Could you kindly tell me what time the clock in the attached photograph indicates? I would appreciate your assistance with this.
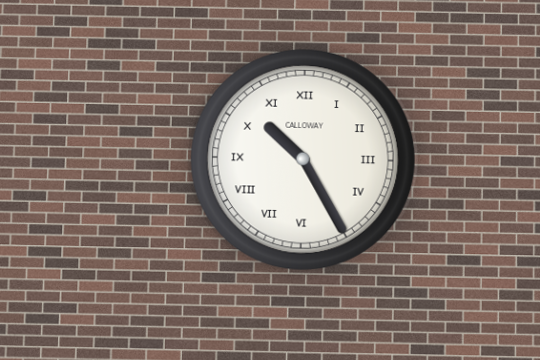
10:25
